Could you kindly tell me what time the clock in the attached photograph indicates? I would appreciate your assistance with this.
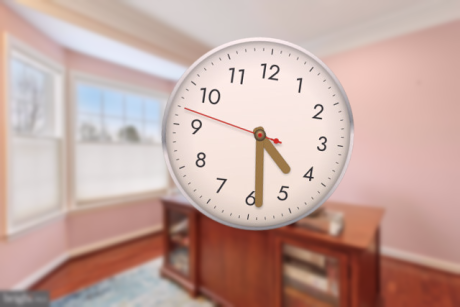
4:28:47
